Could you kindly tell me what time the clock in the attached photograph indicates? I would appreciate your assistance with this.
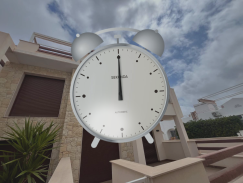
12:00
